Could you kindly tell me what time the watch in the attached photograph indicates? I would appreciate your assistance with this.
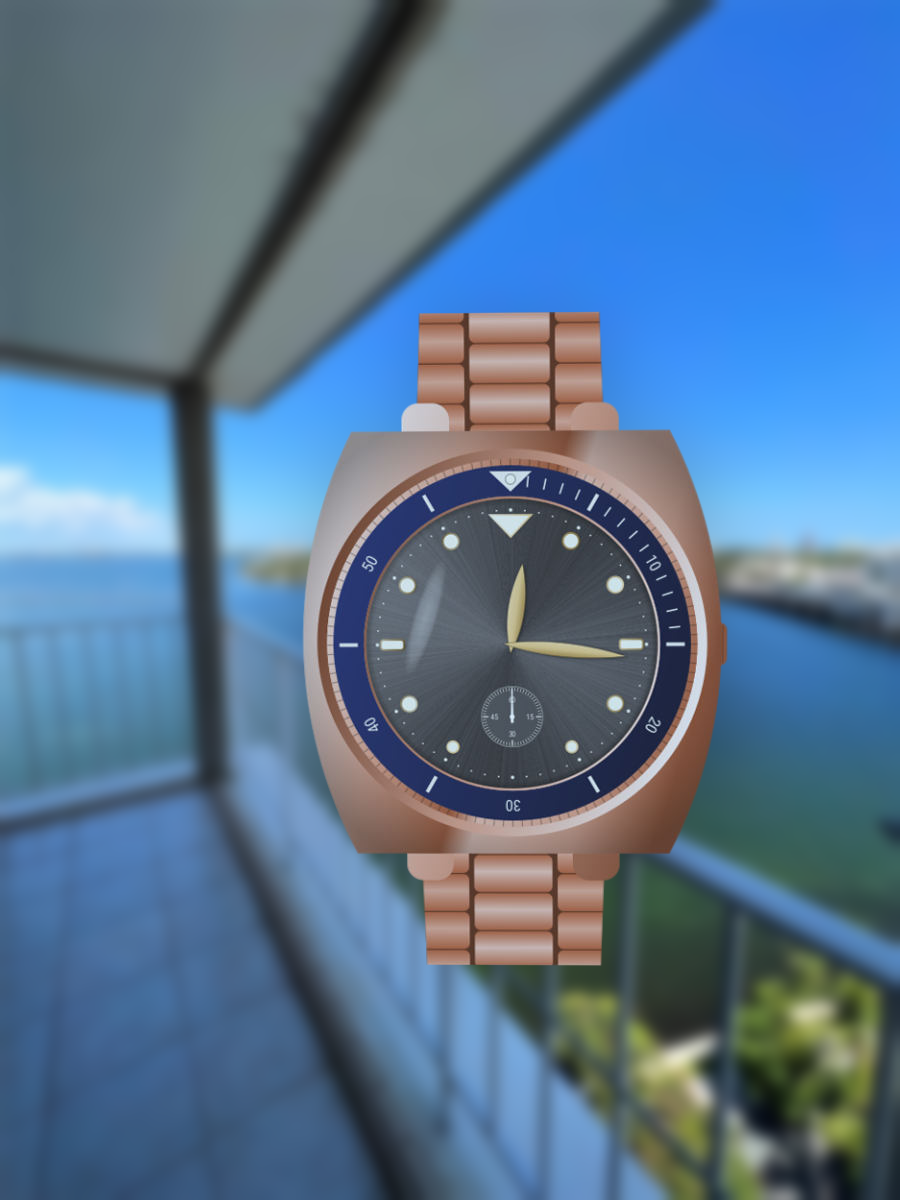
12:16
